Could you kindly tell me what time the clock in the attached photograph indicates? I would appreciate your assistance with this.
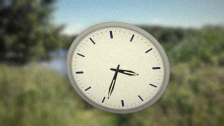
3:34
